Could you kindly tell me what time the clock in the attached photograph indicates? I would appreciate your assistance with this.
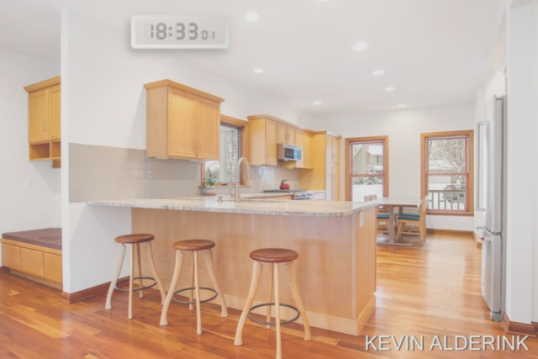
18:33:01
